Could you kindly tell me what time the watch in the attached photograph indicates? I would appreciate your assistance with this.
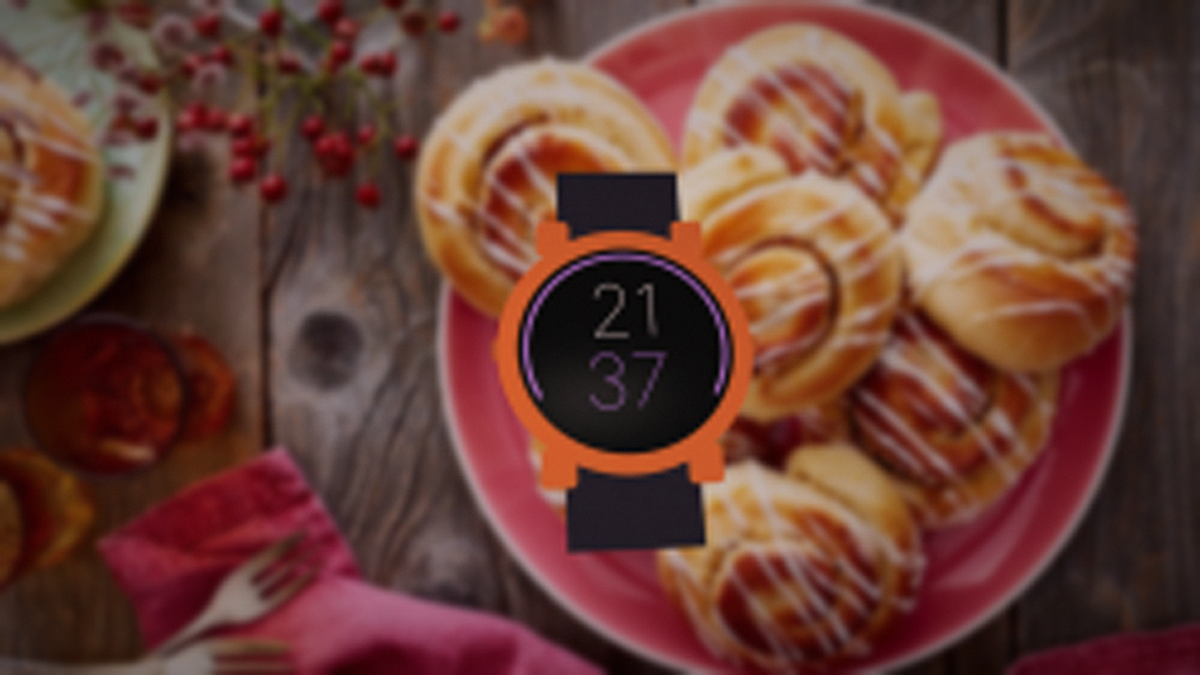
21:37
